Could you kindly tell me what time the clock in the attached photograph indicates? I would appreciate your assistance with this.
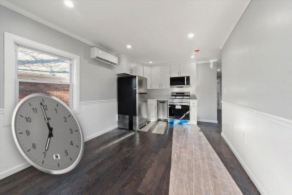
6:59
